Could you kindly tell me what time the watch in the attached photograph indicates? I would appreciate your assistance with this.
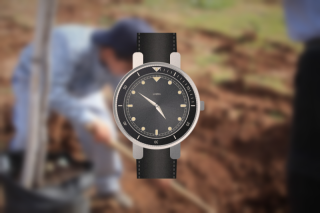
4:51
